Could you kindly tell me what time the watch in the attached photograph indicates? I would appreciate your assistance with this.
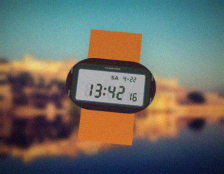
13:42:16
